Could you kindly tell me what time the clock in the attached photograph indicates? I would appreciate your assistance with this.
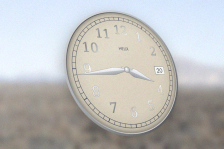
3:44
